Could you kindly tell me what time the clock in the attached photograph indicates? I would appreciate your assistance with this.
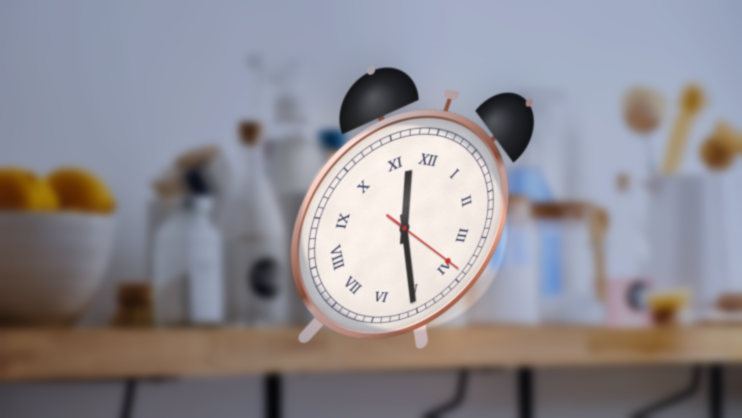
11:25:19
